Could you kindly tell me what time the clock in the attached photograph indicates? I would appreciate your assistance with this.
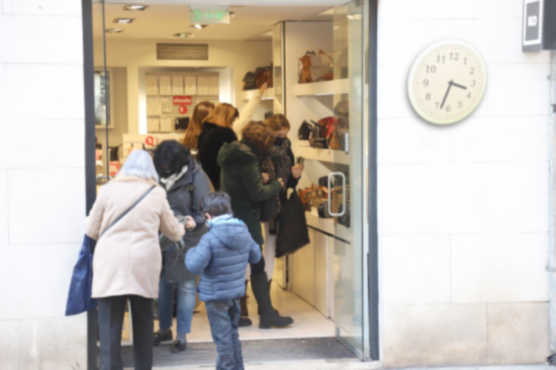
3:33
